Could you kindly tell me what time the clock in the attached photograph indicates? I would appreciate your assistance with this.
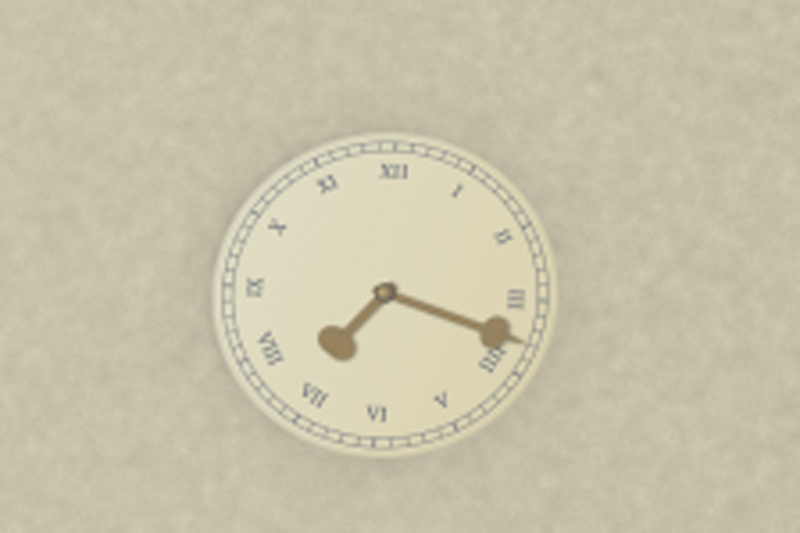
7:18
